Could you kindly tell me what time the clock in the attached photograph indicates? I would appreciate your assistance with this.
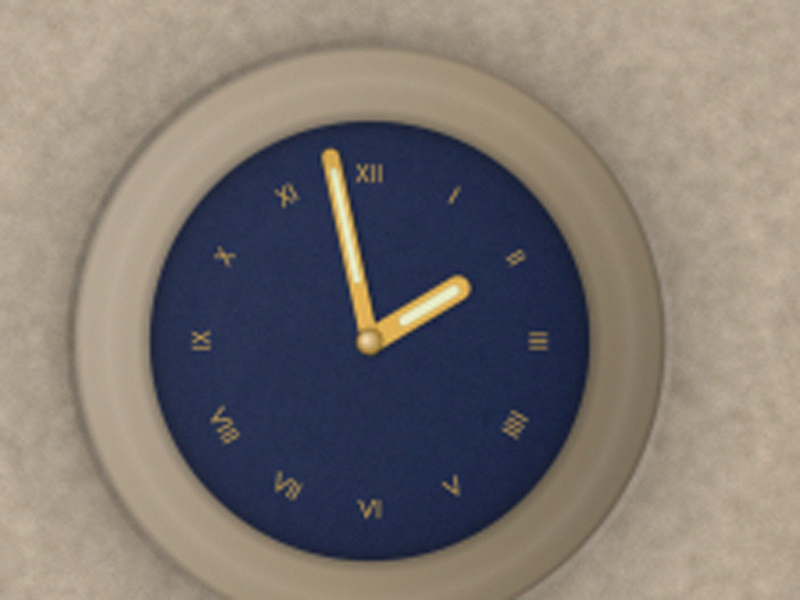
1:58
